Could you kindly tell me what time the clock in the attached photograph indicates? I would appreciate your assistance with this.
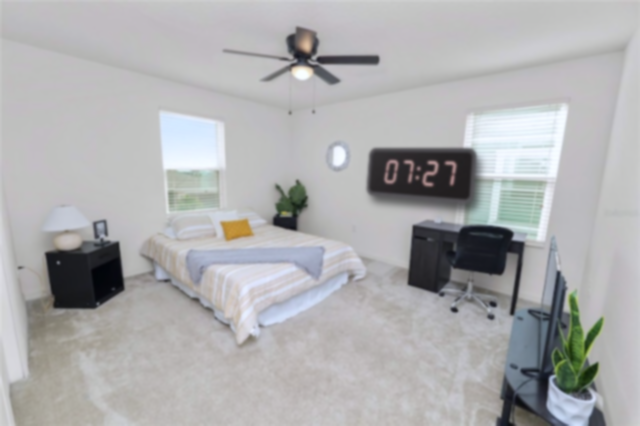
7:27
